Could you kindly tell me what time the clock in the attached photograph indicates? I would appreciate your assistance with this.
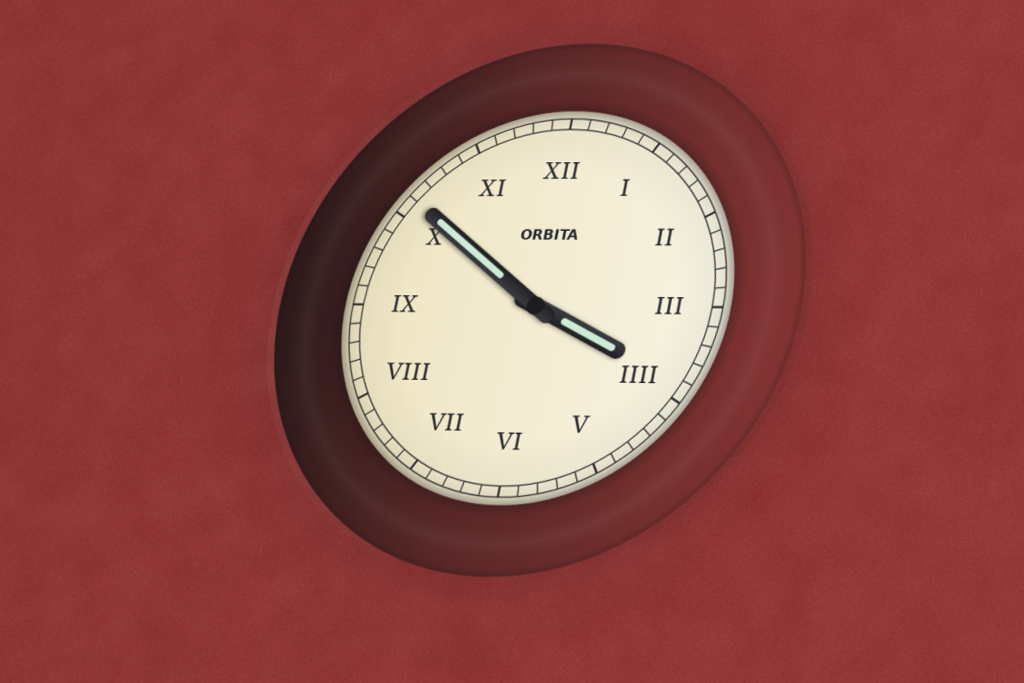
3:51
